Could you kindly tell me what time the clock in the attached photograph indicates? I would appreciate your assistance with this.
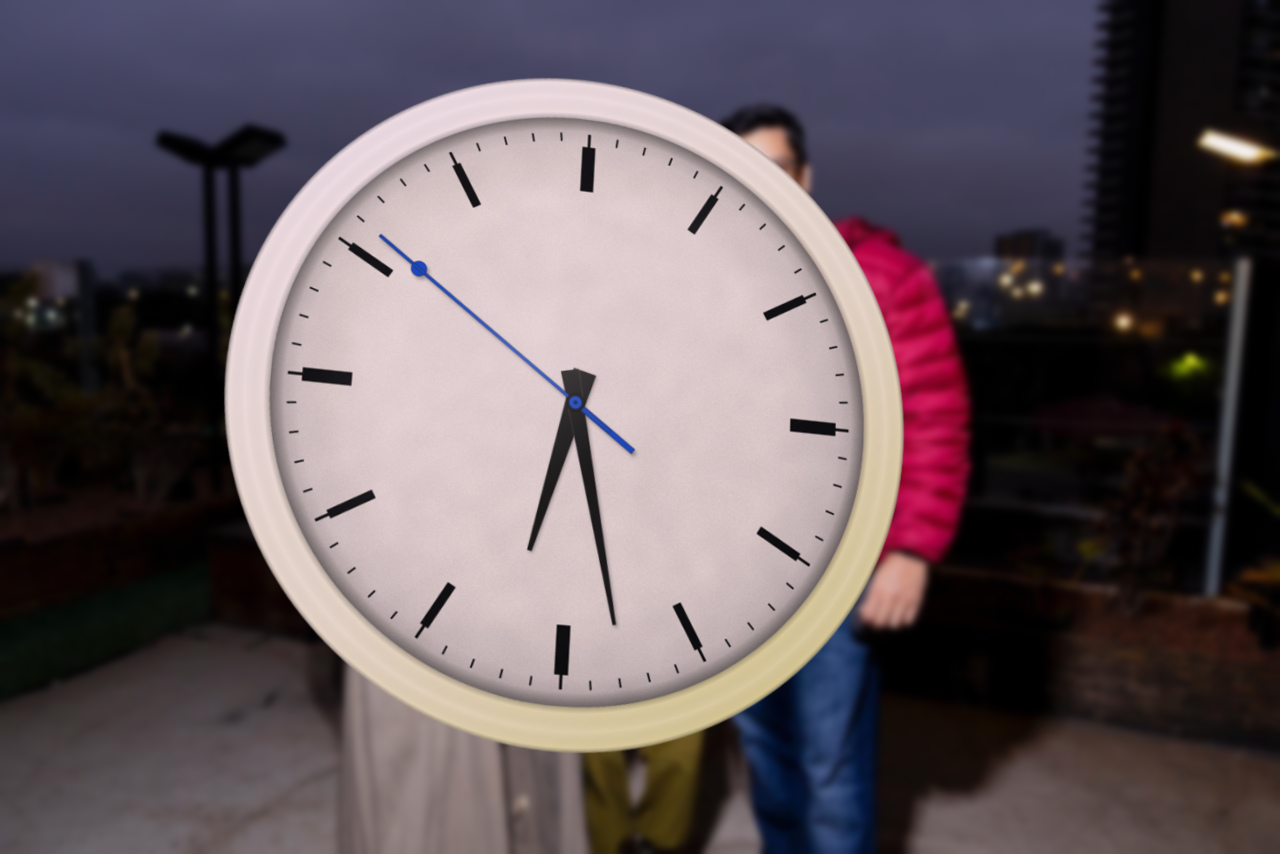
6:27:51
